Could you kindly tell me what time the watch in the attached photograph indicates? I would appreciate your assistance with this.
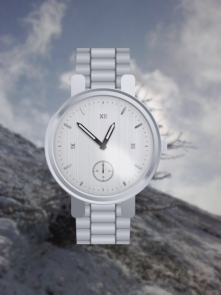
12:52
